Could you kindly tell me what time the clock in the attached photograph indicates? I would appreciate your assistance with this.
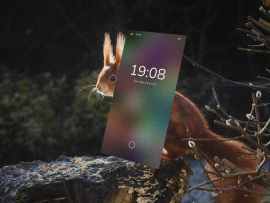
19:08
